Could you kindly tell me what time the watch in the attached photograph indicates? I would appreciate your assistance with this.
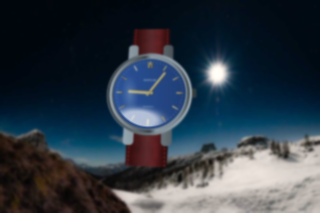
9:06
